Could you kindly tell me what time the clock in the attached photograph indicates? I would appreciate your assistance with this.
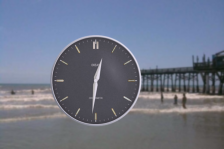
12:31
